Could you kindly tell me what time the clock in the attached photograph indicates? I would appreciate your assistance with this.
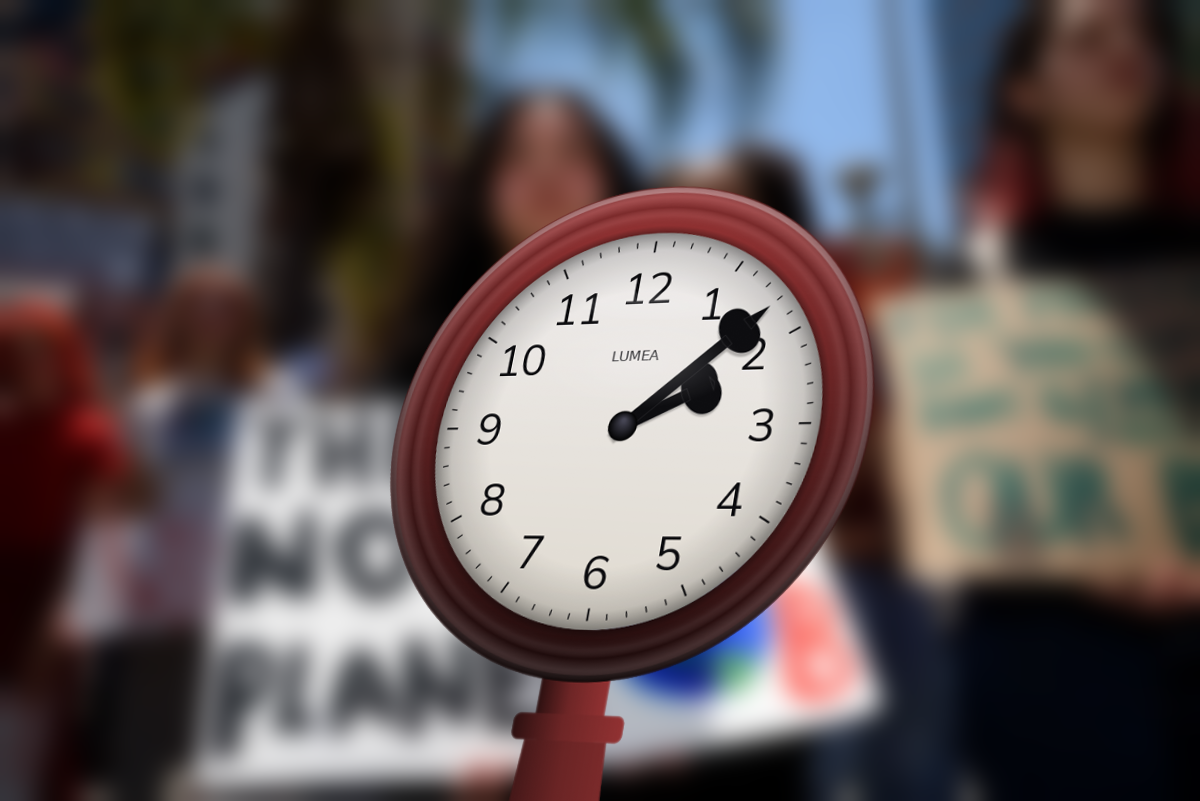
2:08
